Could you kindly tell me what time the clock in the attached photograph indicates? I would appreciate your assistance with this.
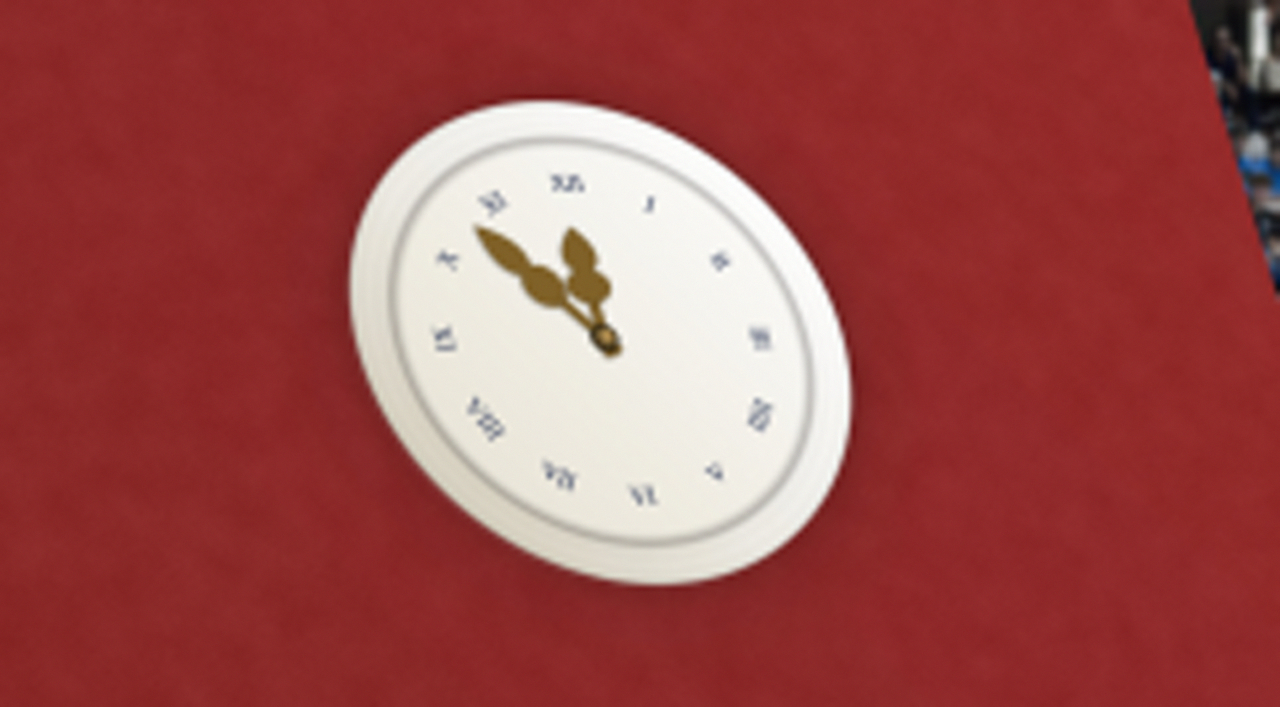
11:53
